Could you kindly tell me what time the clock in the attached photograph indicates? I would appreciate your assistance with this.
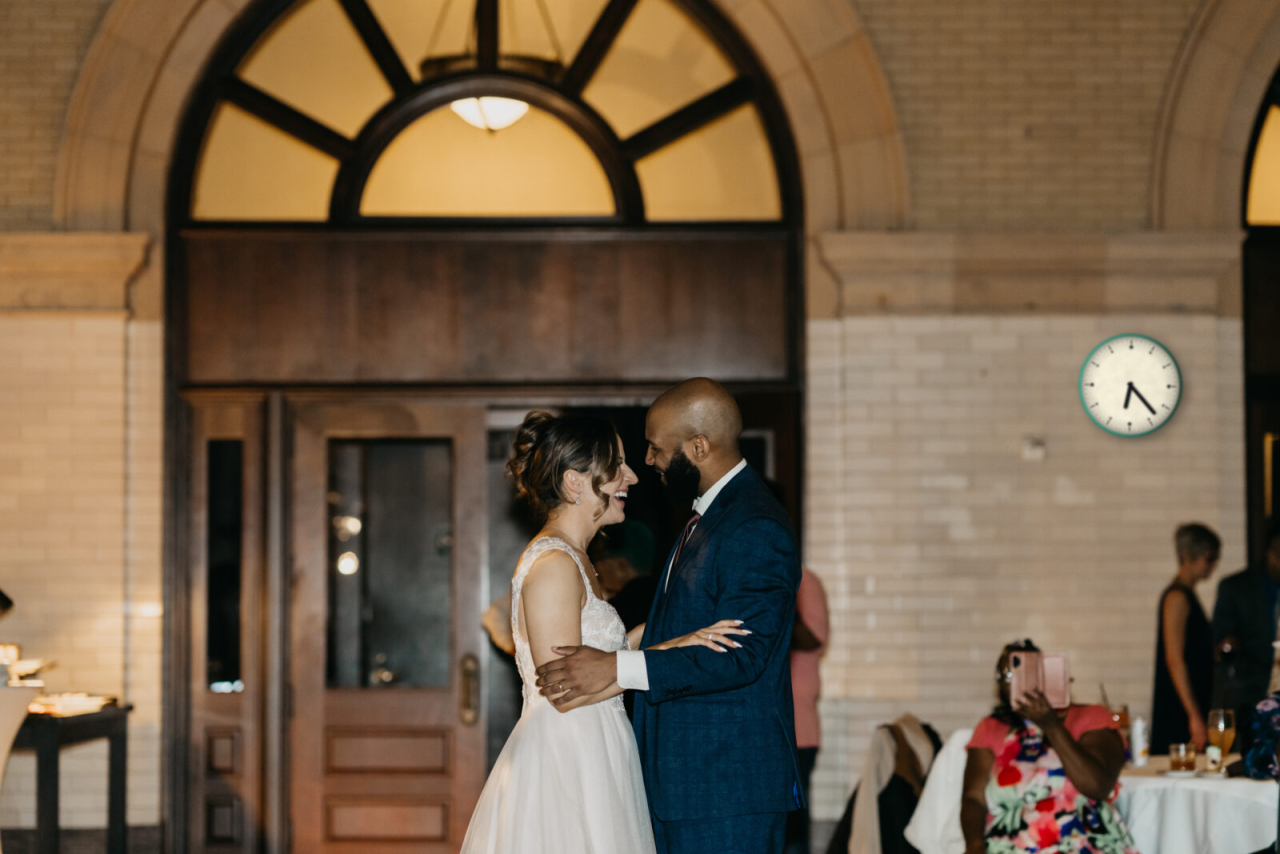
6:23
